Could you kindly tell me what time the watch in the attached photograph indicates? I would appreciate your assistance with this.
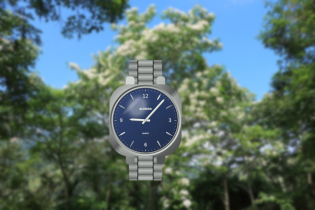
9:07
